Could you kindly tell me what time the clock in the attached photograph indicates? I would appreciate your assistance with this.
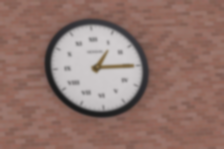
1:15
